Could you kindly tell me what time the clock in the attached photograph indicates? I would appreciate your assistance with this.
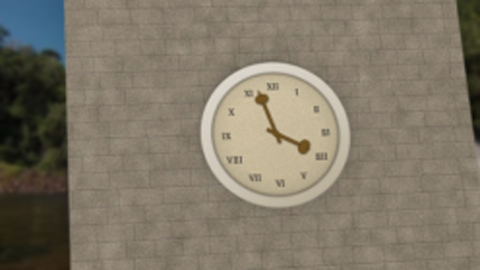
3:57
